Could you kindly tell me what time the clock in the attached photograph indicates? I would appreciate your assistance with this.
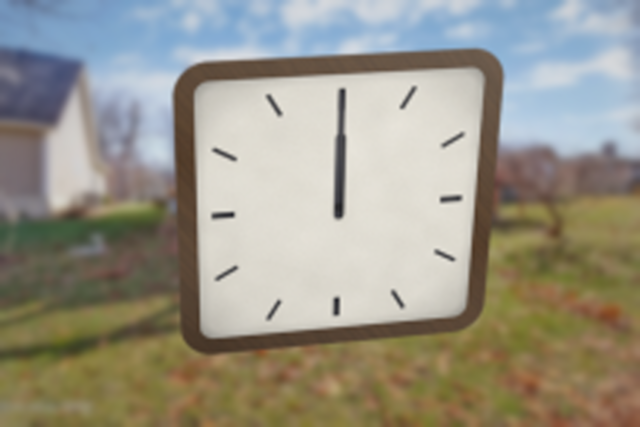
12:00
